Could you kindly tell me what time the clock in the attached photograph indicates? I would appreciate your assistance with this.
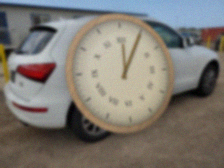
12:05
